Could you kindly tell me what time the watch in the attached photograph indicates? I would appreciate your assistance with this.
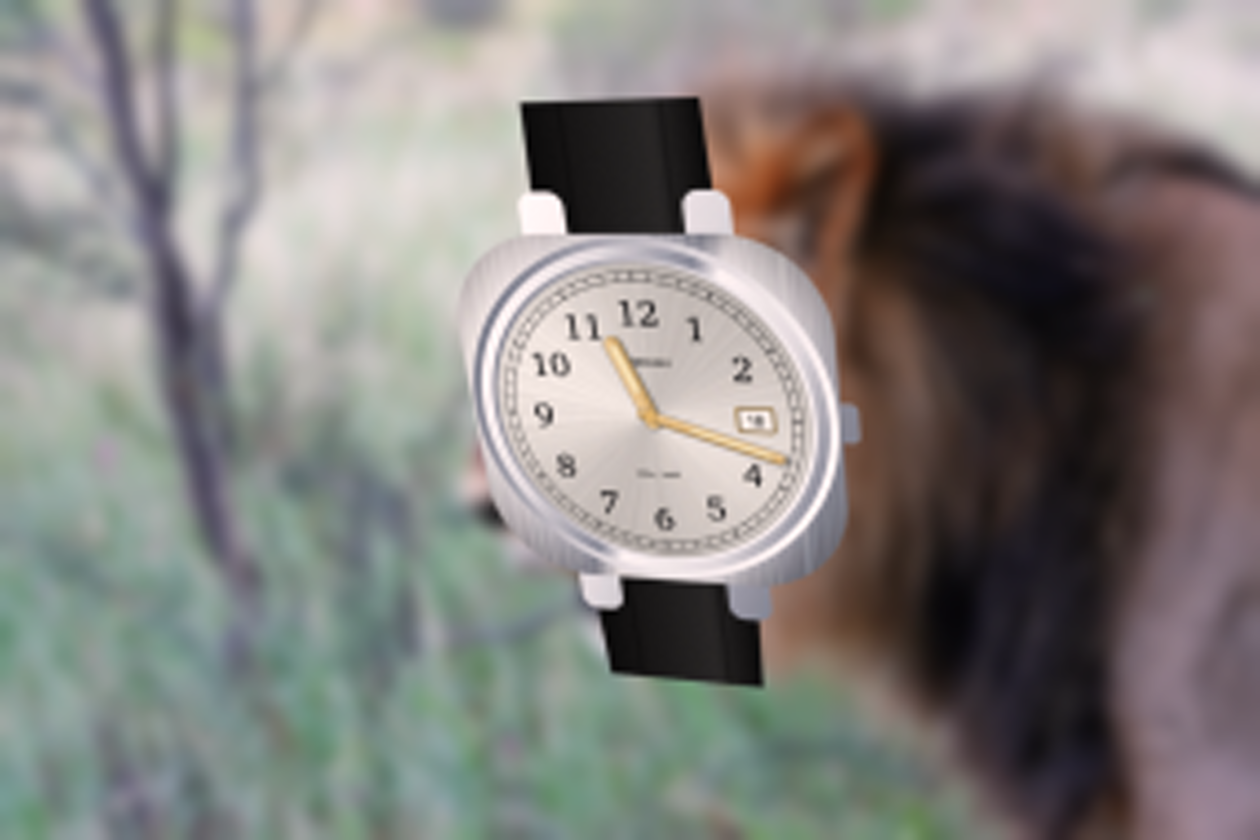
11:18
